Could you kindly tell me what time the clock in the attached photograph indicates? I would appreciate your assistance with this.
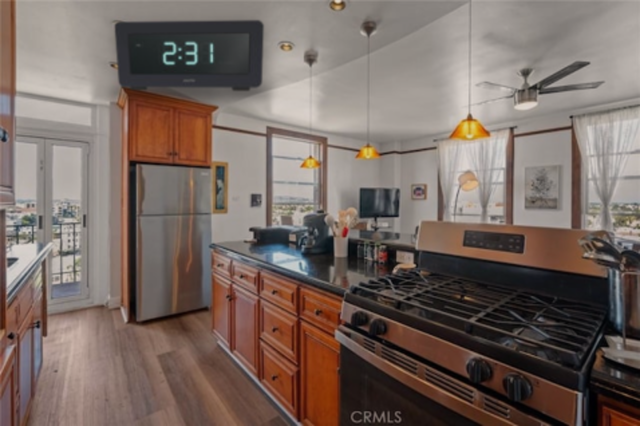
2:31
